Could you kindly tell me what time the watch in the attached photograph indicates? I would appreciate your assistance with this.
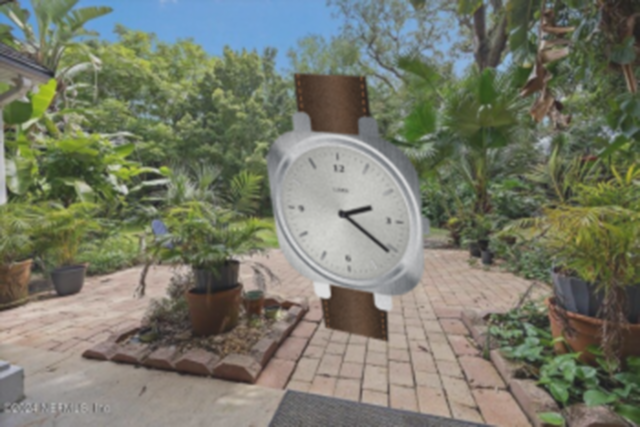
2:21
